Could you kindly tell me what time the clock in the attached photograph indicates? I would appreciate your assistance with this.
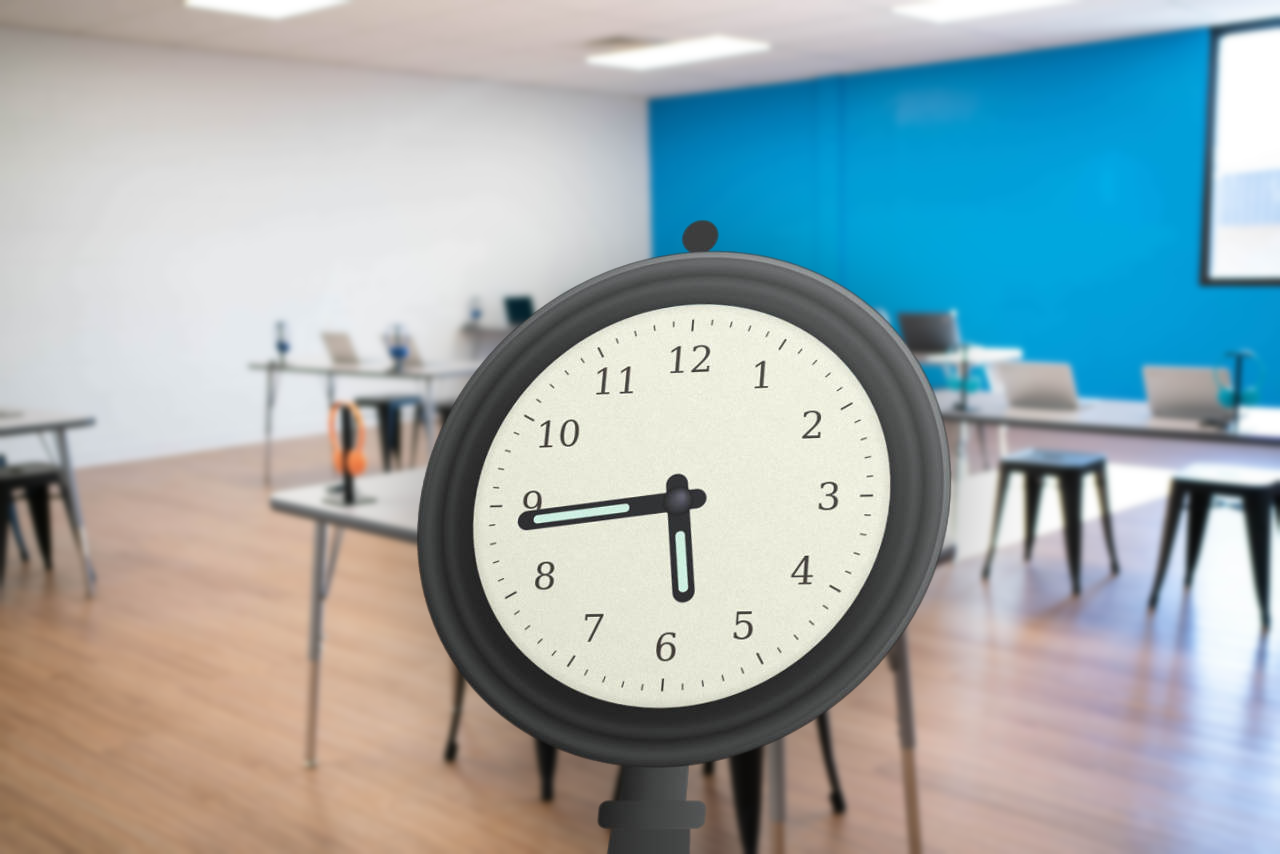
5:44
